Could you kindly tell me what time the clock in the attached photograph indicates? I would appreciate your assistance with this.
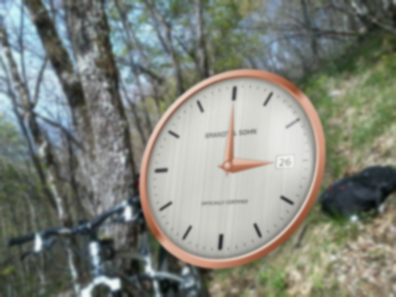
3:00
